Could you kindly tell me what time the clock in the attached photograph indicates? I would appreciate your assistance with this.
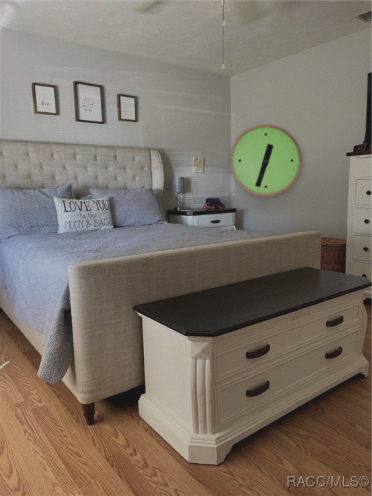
12:33
